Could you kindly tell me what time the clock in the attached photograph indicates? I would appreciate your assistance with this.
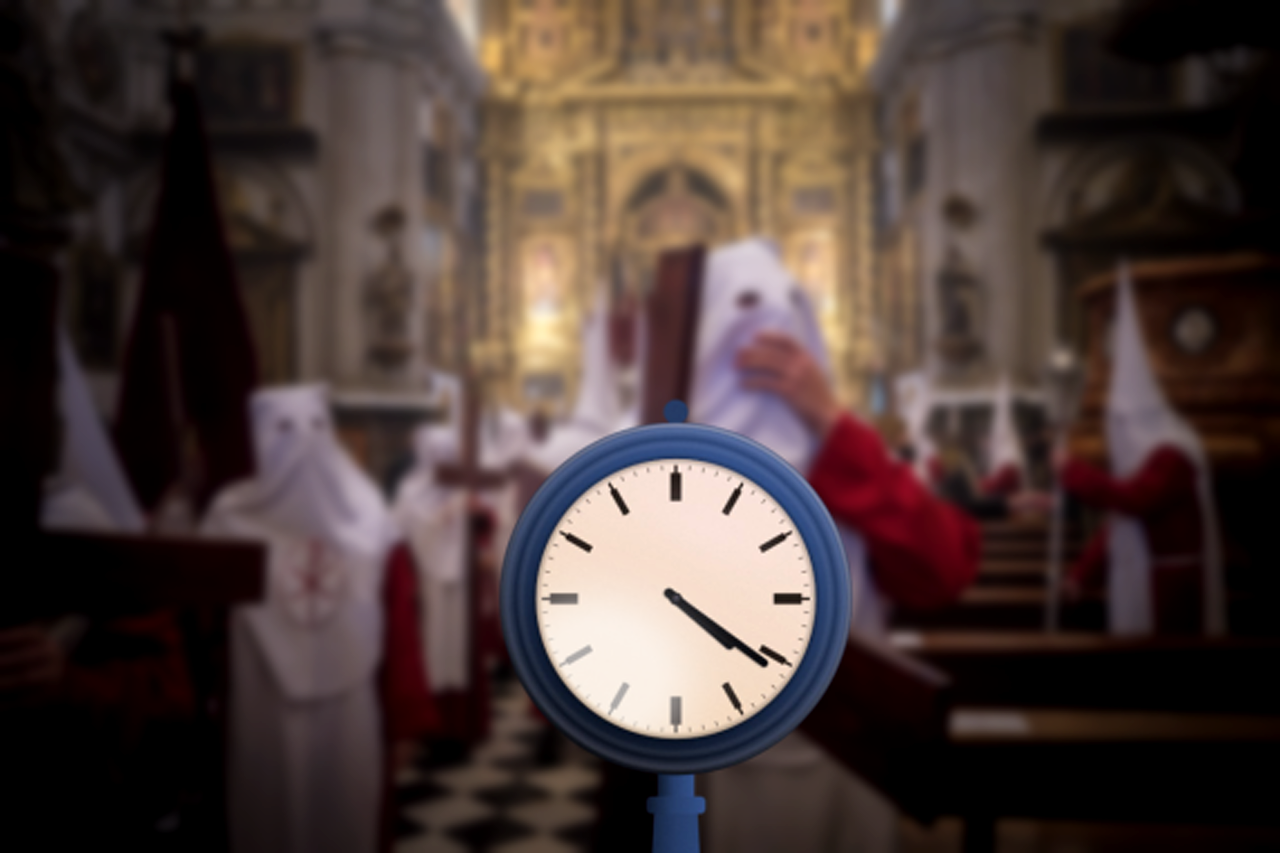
4:21
